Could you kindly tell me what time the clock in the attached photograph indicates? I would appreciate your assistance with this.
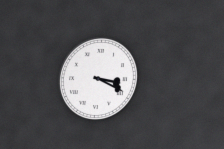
3:19
